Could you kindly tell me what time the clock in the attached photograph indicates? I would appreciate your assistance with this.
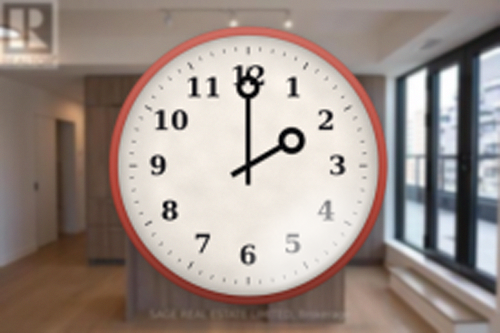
2:00
